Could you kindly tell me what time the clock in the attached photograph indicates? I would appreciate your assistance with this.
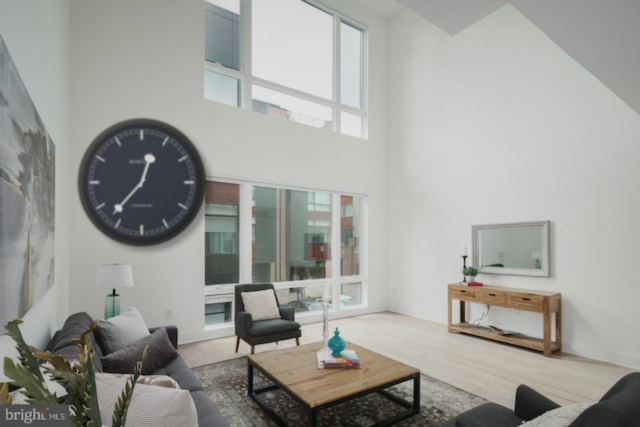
12:37
